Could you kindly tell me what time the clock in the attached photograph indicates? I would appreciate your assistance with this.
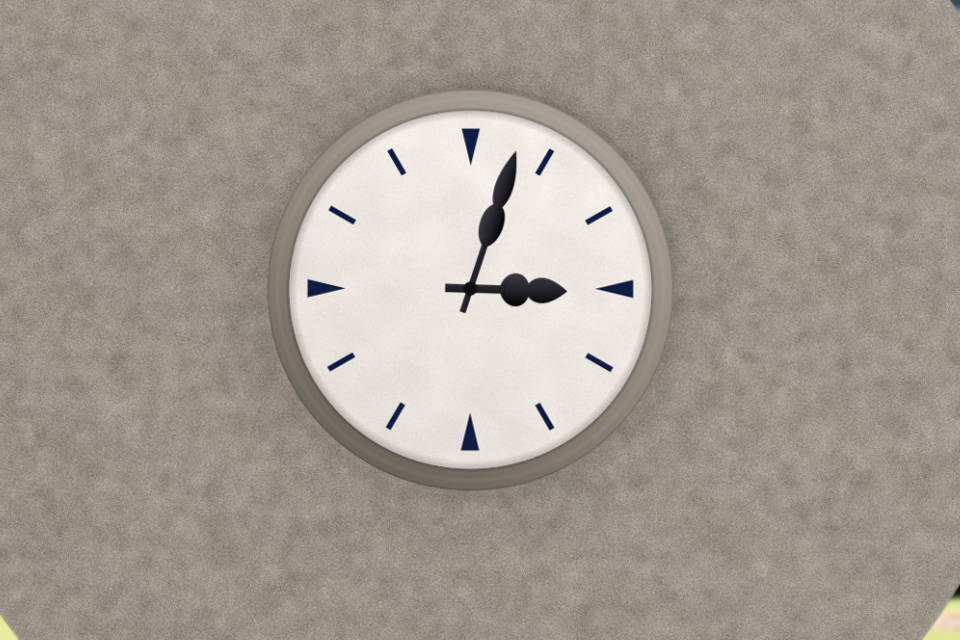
3:03
